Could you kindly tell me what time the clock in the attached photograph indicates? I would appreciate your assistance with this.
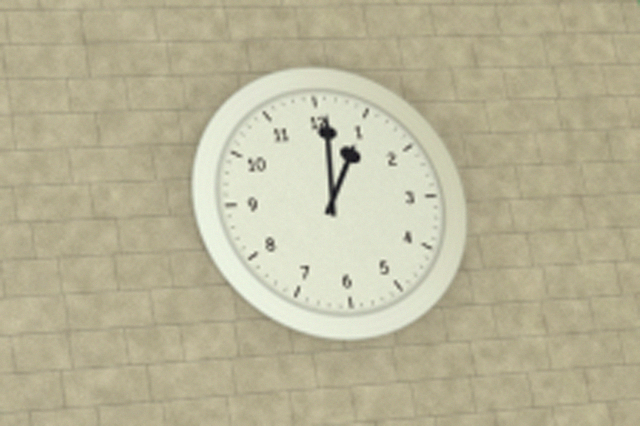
1:01
